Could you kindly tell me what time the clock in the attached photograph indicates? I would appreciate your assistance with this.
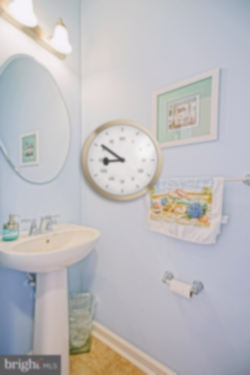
8:51
